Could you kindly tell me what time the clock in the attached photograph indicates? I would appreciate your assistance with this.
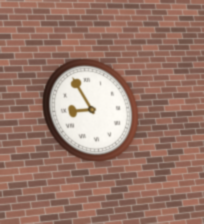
8:56
